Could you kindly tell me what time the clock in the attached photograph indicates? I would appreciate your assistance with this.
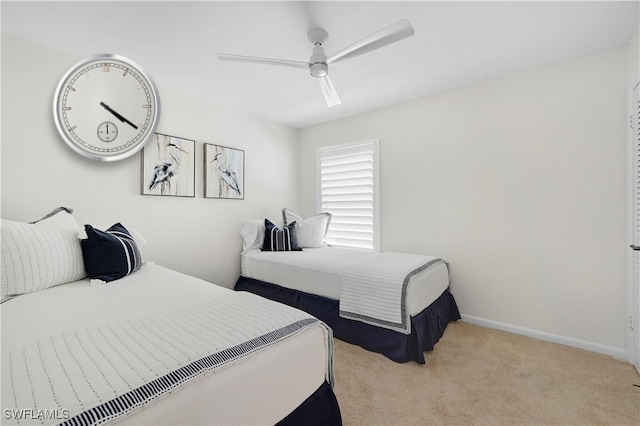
4:21
